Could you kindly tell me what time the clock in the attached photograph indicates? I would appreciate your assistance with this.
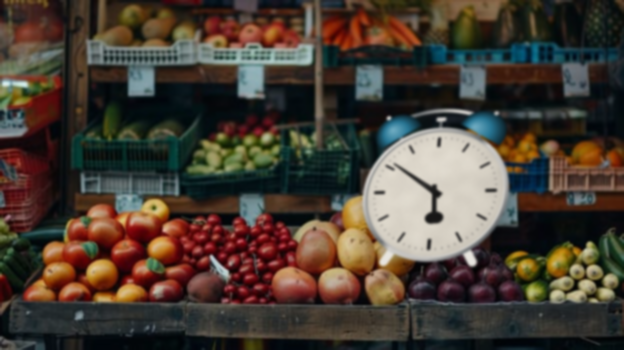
5:51
